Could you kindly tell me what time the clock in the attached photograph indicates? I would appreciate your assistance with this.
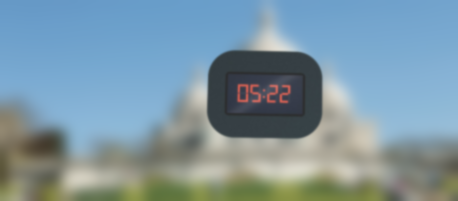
5:22
